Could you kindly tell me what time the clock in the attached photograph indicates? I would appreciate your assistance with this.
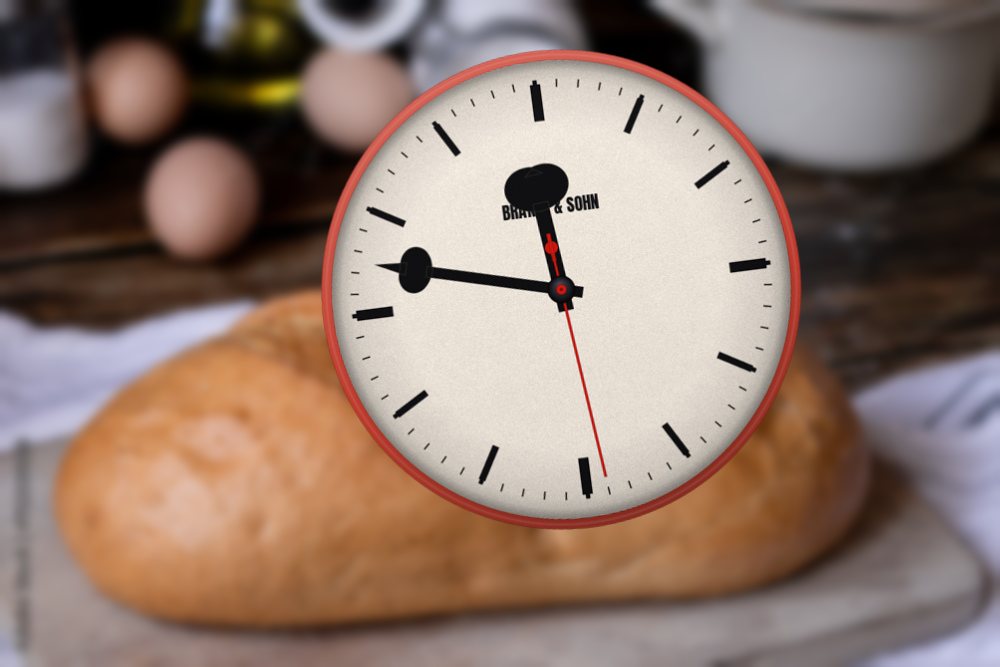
11:47:29
